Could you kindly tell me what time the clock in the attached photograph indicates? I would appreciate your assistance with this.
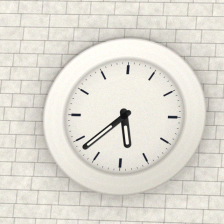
5:38
